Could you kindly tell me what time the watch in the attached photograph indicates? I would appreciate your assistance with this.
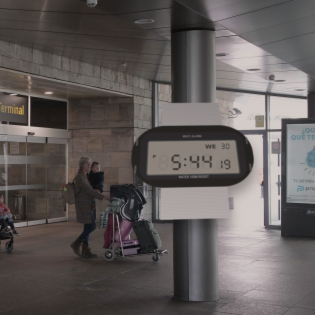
5:44:19
